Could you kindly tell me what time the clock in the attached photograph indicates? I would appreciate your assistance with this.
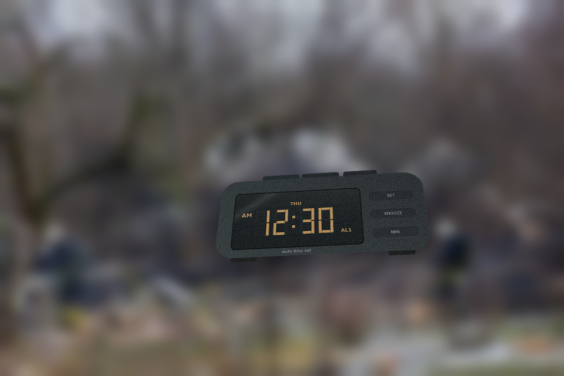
12:30
